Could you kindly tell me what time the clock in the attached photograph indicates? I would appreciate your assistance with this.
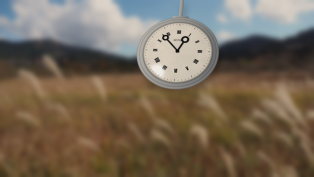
12:53
